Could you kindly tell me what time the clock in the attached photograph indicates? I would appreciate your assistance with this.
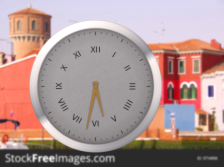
5:32
